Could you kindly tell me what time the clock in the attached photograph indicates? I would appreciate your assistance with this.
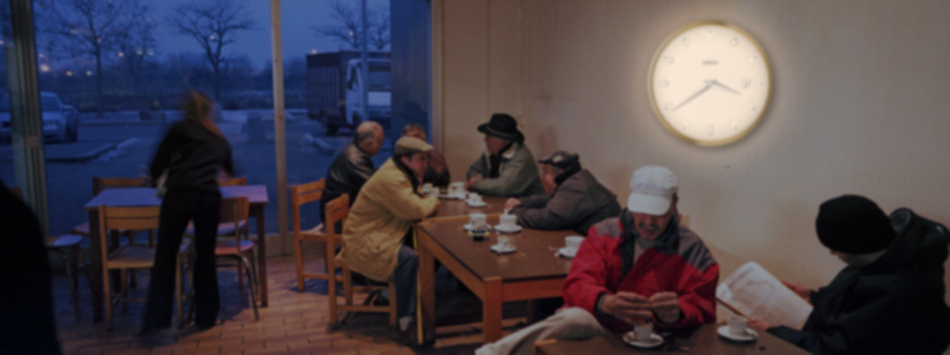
3:39
